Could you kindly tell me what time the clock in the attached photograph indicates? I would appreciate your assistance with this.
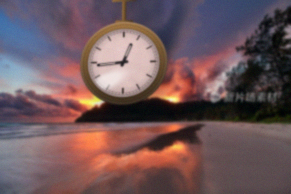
12:44
